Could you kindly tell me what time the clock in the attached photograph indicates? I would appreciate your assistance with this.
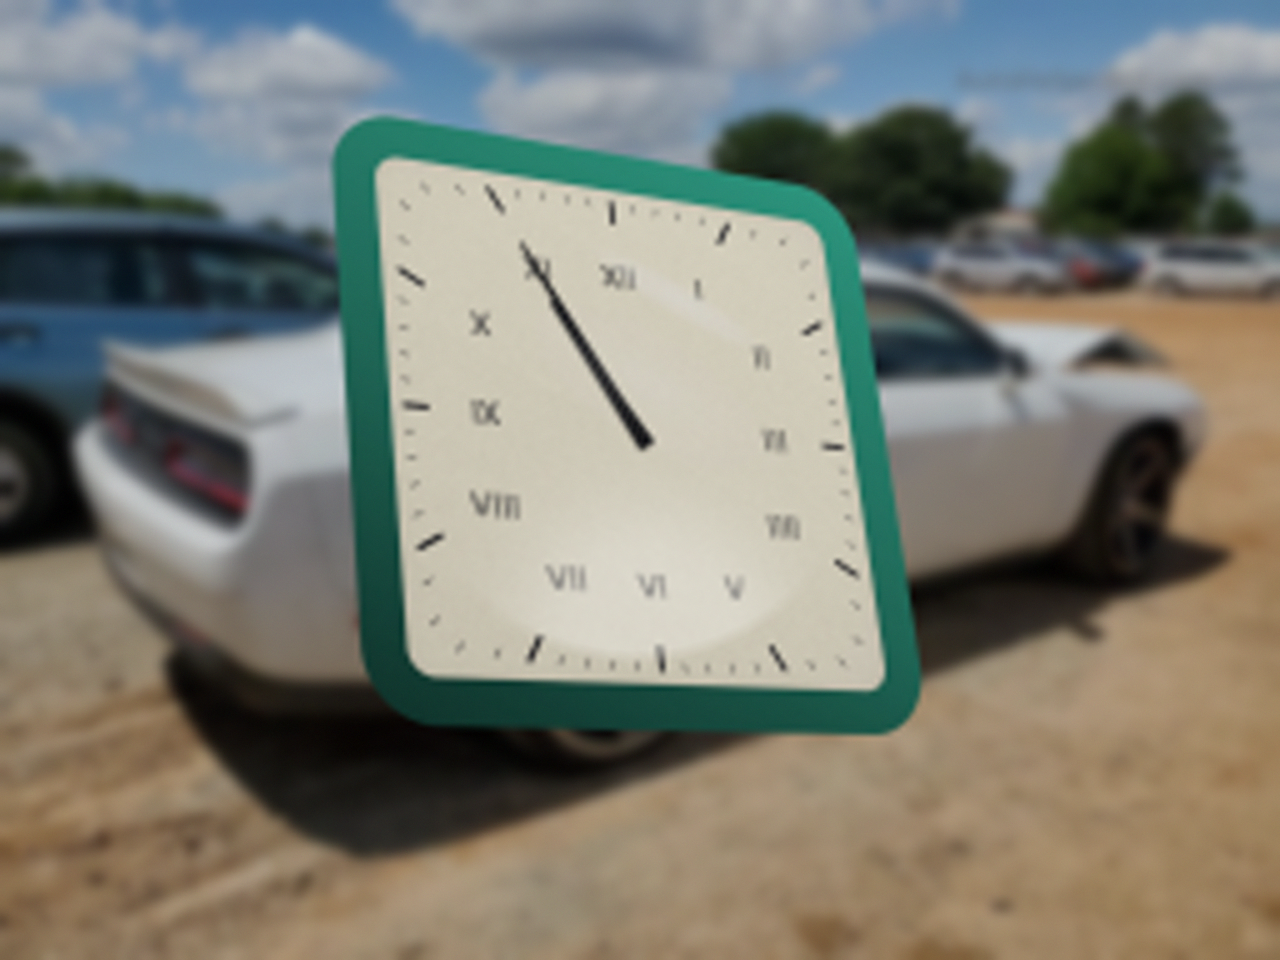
10:55
